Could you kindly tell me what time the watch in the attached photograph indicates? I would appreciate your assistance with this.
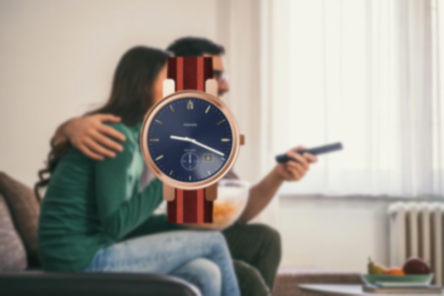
9:19
